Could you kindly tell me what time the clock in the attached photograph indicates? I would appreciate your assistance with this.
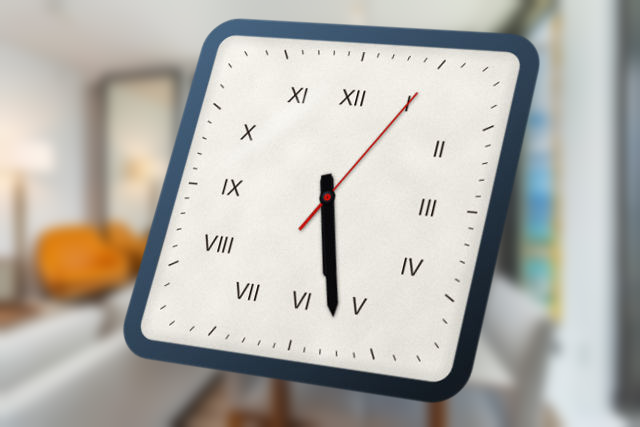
5:27:05
